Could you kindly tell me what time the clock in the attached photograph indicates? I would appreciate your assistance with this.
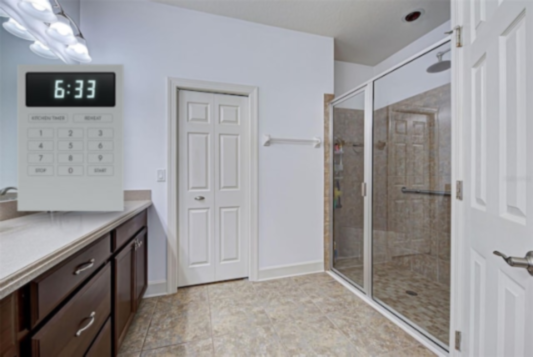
6:33
